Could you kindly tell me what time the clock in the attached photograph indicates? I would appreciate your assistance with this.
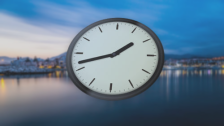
1:42
